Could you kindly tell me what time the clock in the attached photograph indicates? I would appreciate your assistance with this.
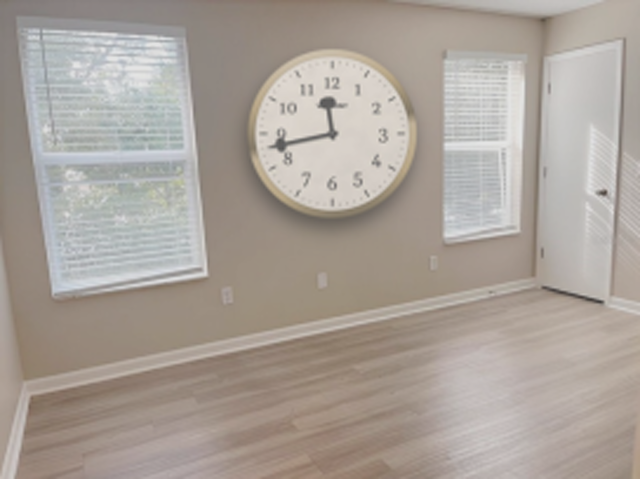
11:43
